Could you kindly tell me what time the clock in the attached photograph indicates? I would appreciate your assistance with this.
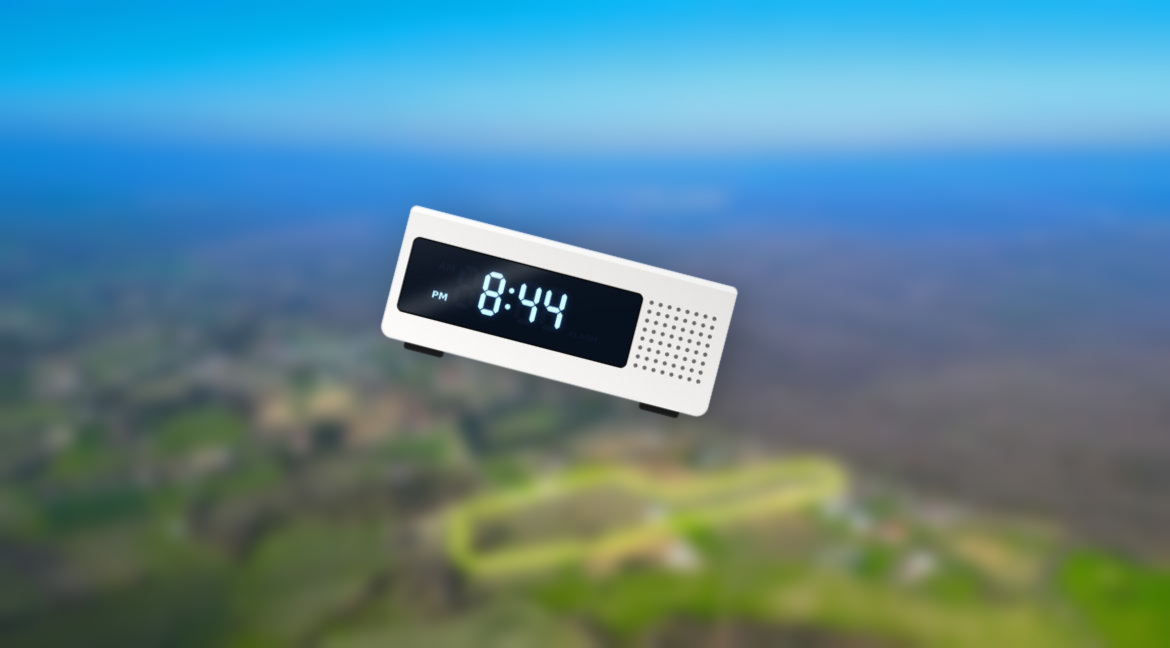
8:44
